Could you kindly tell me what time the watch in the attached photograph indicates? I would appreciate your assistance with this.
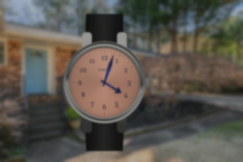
4:03
